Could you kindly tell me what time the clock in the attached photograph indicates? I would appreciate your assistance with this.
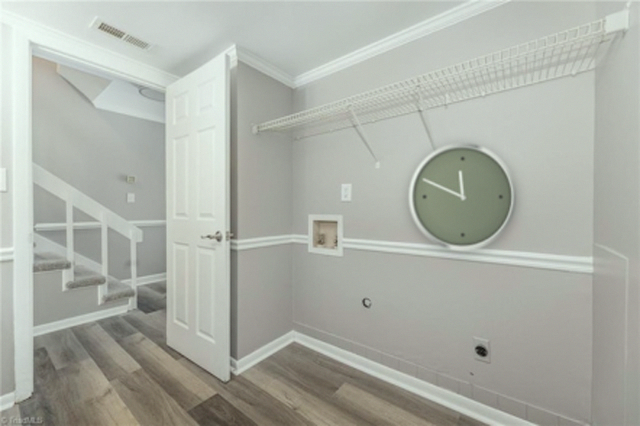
11:49
